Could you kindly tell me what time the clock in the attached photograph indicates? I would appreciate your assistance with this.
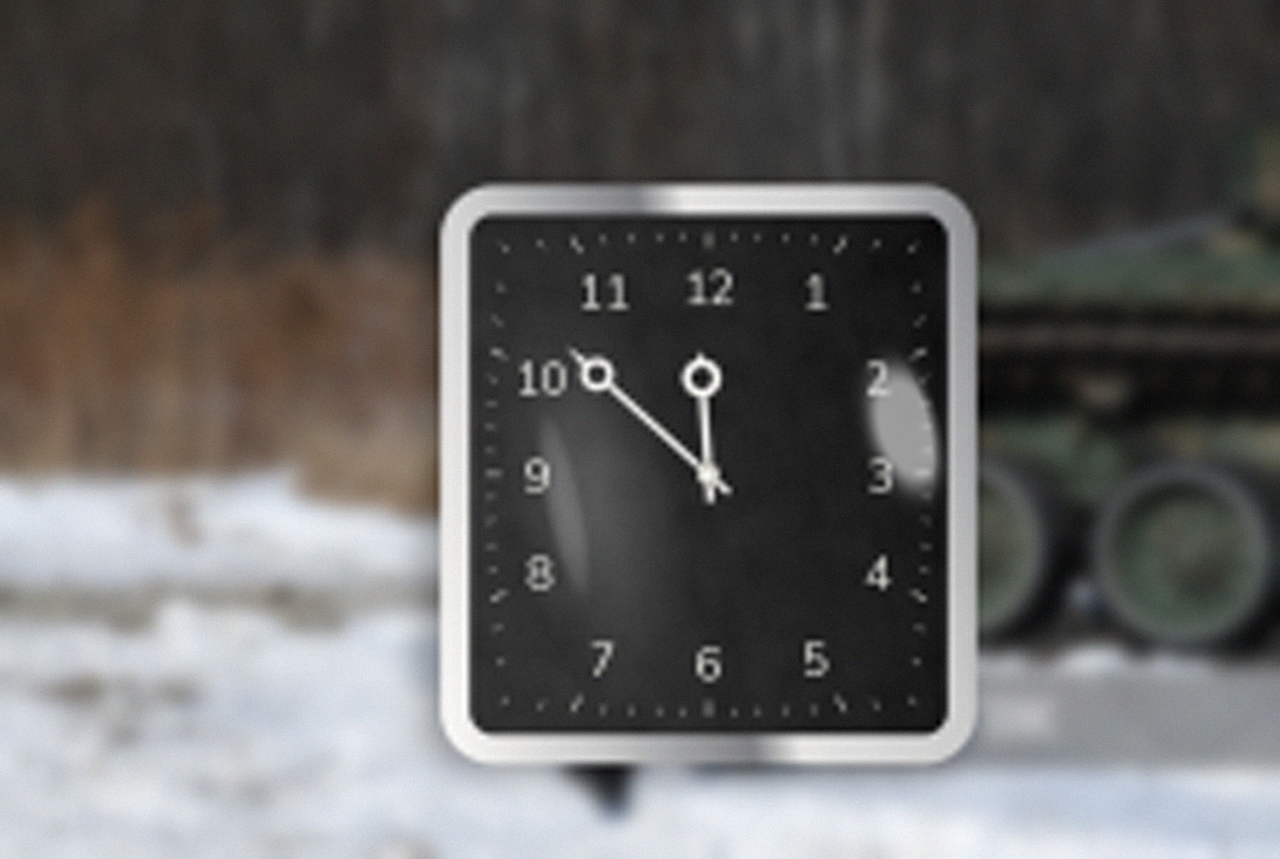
11:52
